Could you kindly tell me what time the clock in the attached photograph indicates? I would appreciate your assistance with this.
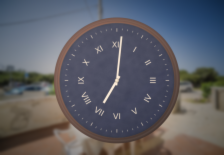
7:01
